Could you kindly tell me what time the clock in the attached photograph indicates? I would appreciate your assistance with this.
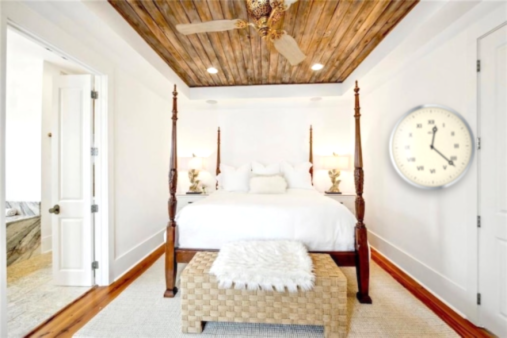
12:22
